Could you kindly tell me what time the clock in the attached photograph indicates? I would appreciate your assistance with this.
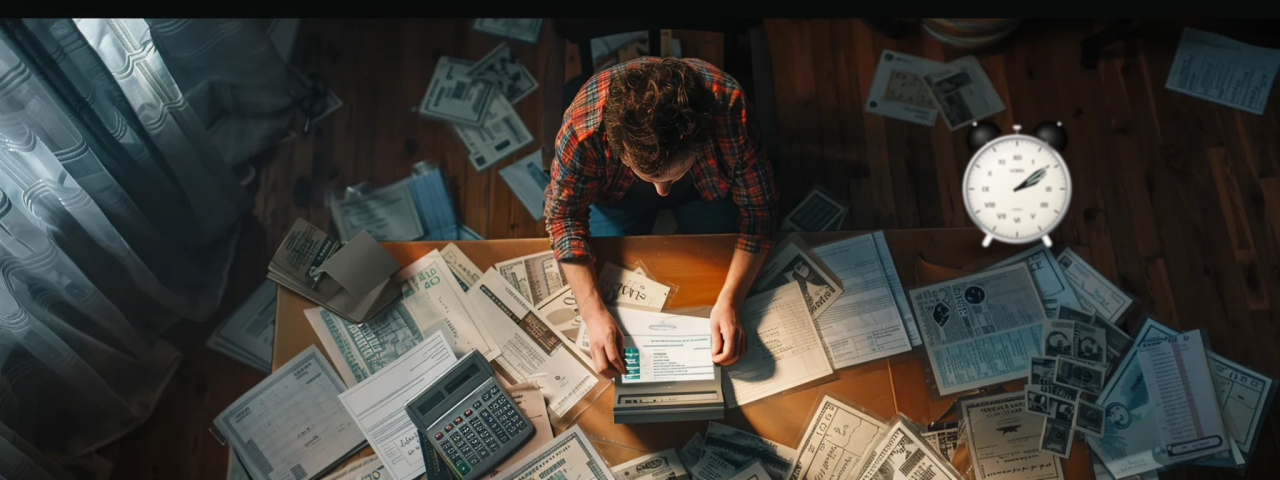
2:09
